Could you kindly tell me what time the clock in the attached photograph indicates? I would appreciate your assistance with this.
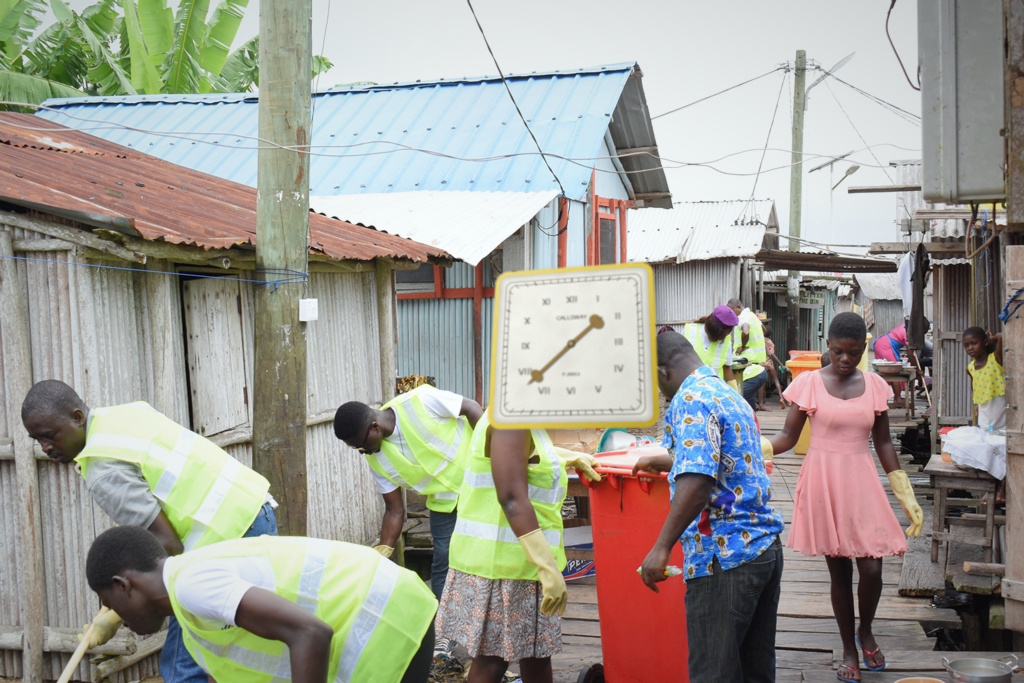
1:38
